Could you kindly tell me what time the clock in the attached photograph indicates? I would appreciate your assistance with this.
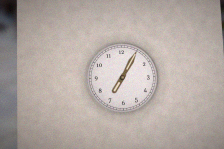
7:05
